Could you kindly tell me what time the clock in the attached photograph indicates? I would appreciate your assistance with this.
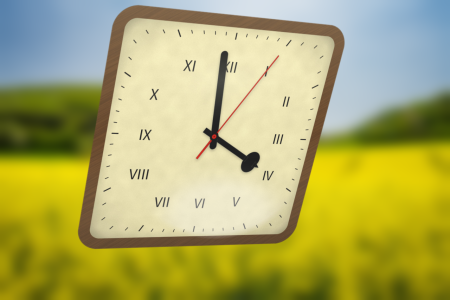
3:59:05
